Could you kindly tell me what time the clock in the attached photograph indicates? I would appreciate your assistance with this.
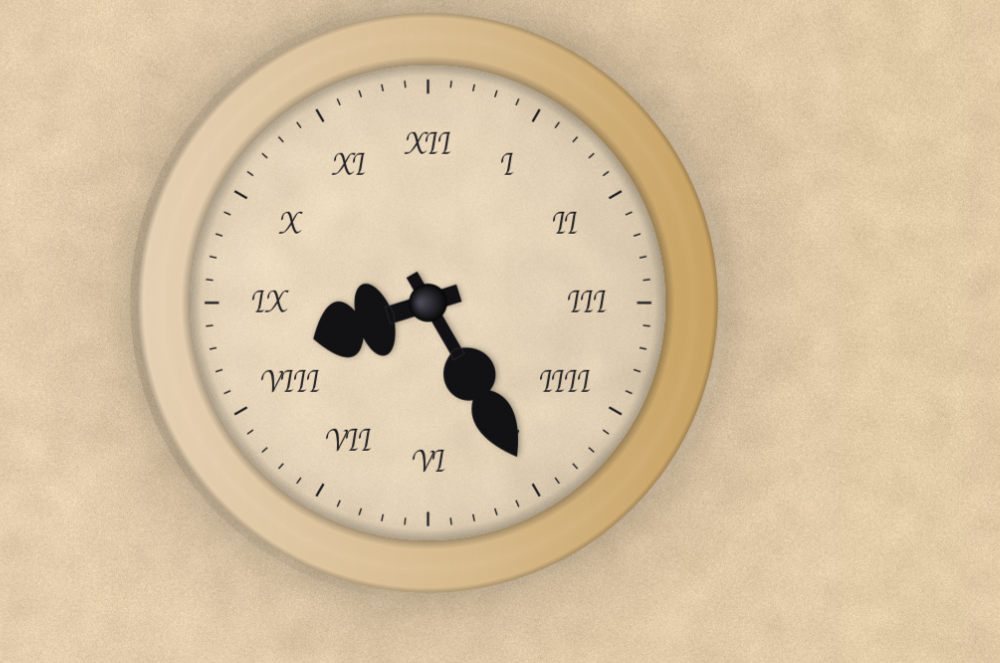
8:25
